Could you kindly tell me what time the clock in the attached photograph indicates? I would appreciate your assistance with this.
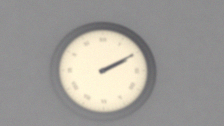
2:10
